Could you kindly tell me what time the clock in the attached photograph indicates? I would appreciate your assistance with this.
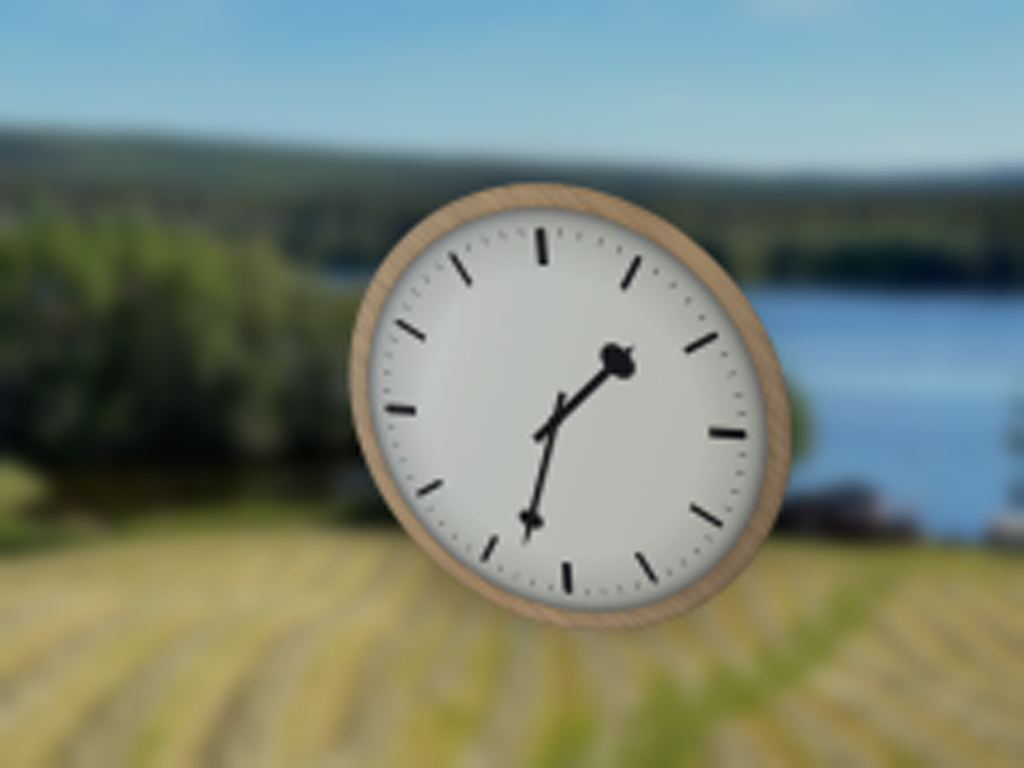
1:33
